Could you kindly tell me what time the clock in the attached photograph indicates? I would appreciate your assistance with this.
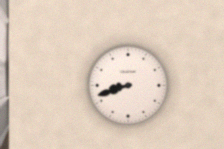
8:42
